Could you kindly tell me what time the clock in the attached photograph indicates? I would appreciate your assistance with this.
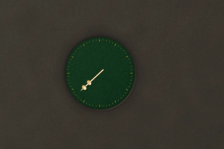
7:38
